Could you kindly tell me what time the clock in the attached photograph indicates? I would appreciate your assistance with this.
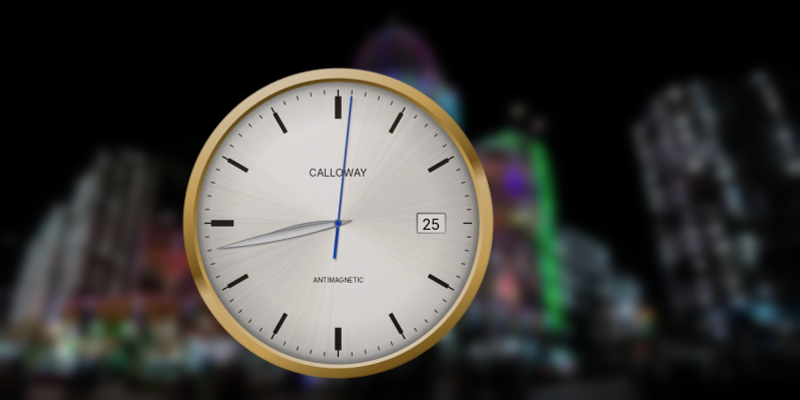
8:43:01
